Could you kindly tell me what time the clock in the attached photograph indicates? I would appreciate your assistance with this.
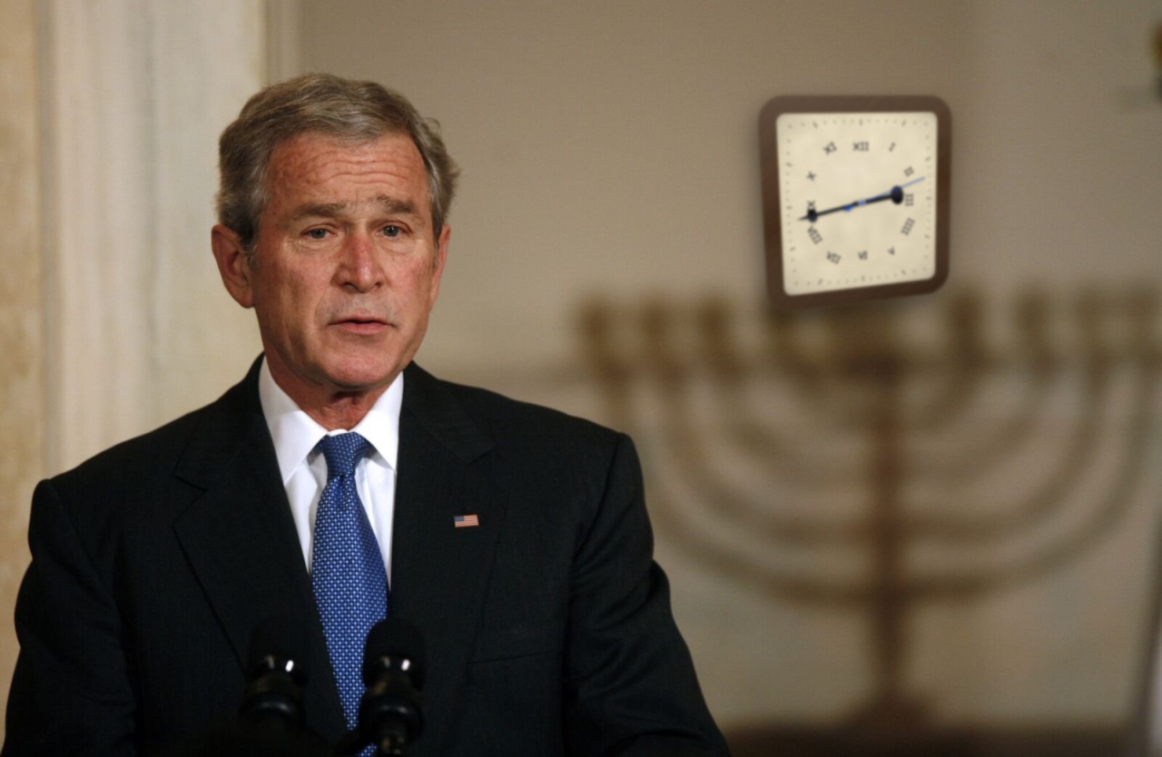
2:43:12
